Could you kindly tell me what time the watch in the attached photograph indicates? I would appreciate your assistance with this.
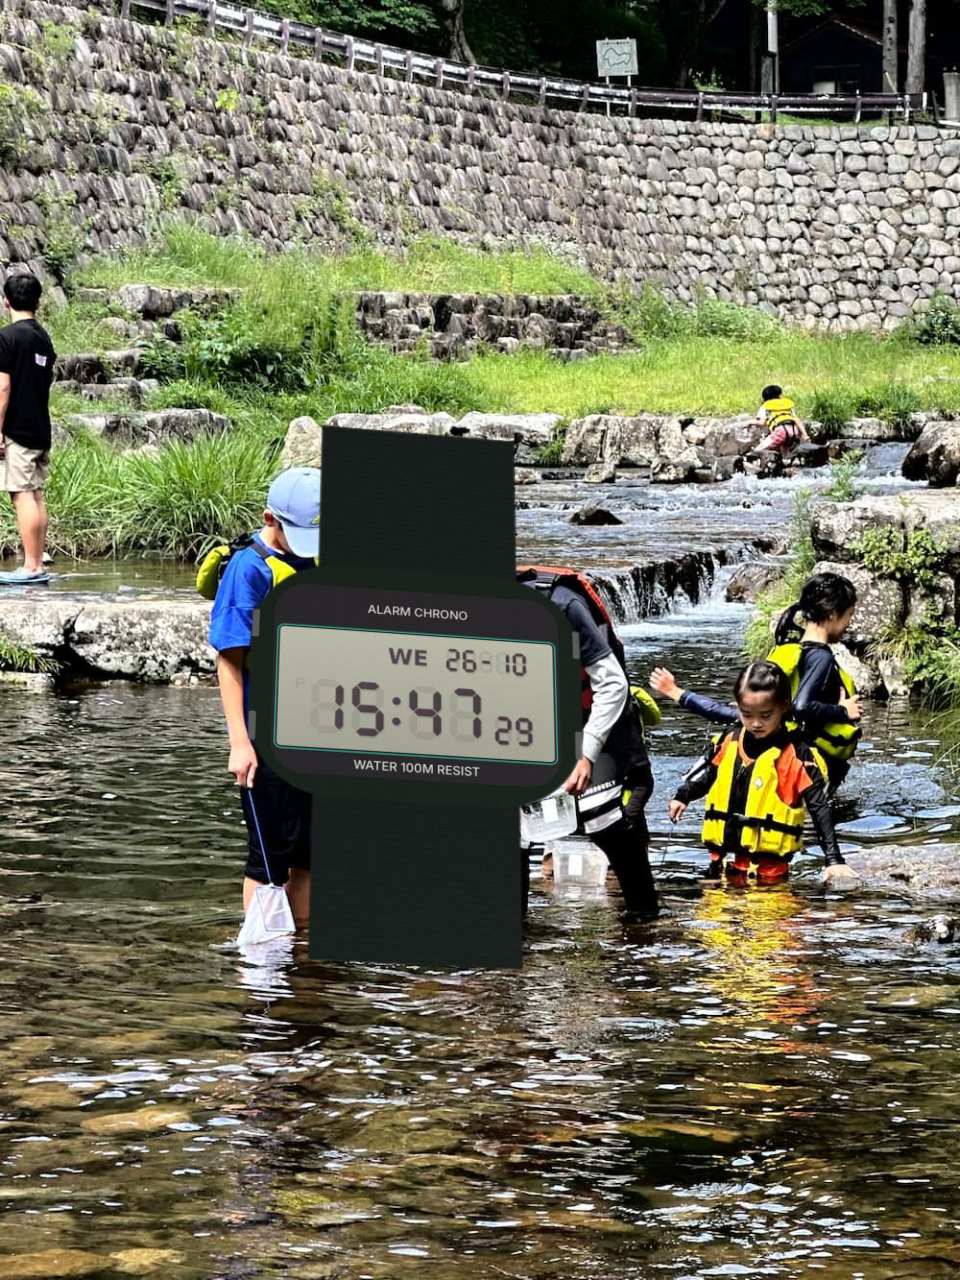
15:47:29
